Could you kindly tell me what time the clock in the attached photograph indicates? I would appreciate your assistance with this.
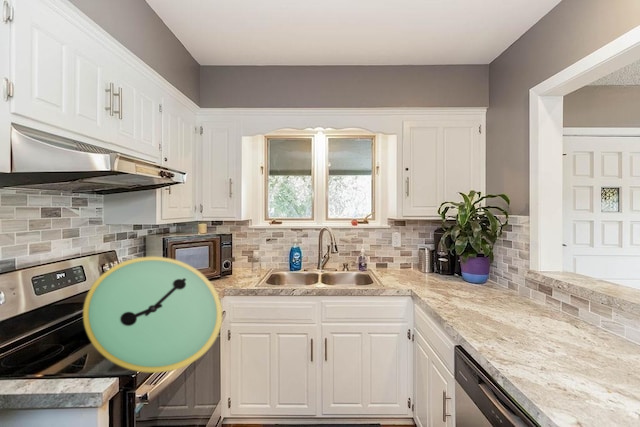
8:07
